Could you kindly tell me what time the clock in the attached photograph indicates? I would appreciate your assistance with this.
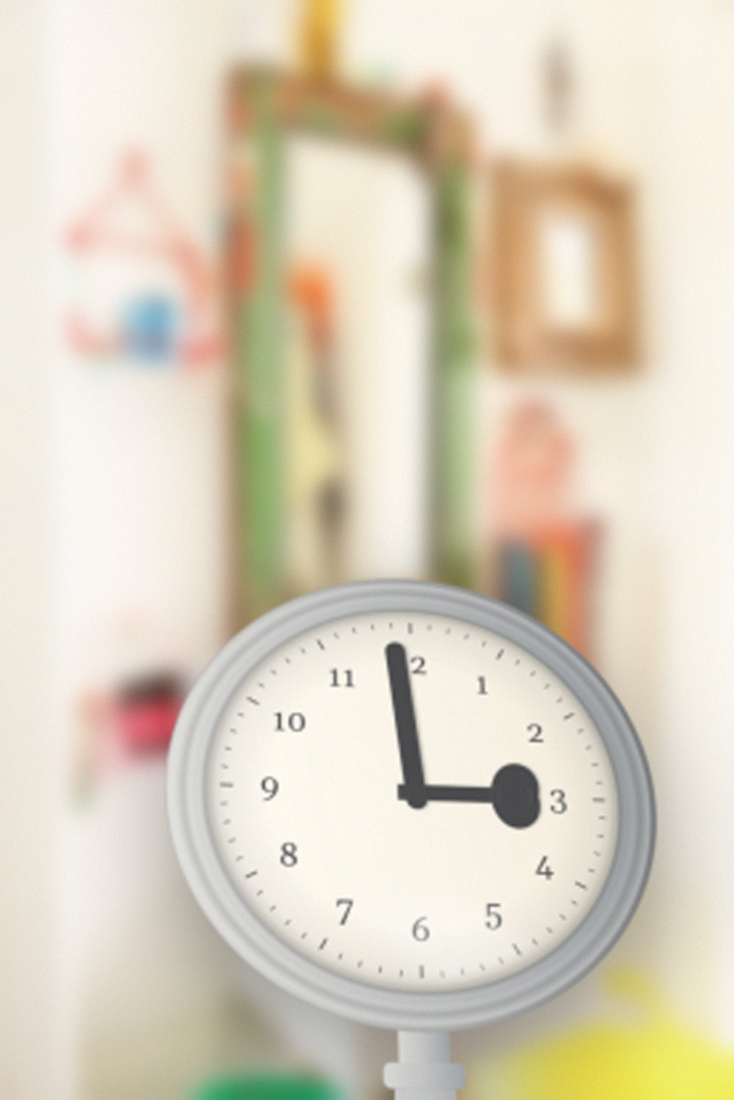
2:59
